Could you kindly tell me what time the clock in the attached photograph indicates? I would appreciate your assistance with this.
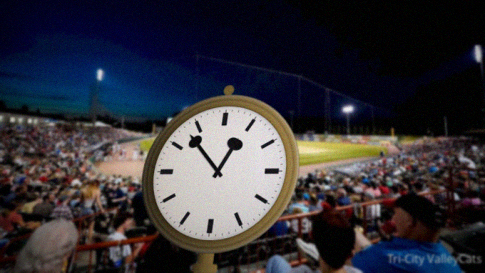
12:53
